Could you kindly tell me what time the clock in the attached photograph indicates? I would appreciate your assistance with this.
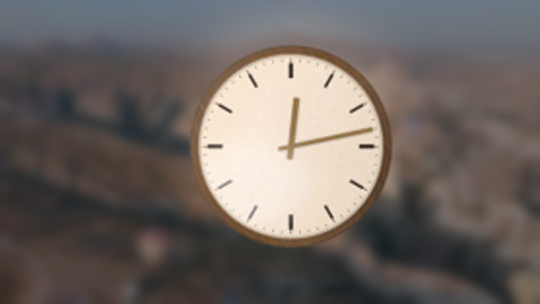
12:13
